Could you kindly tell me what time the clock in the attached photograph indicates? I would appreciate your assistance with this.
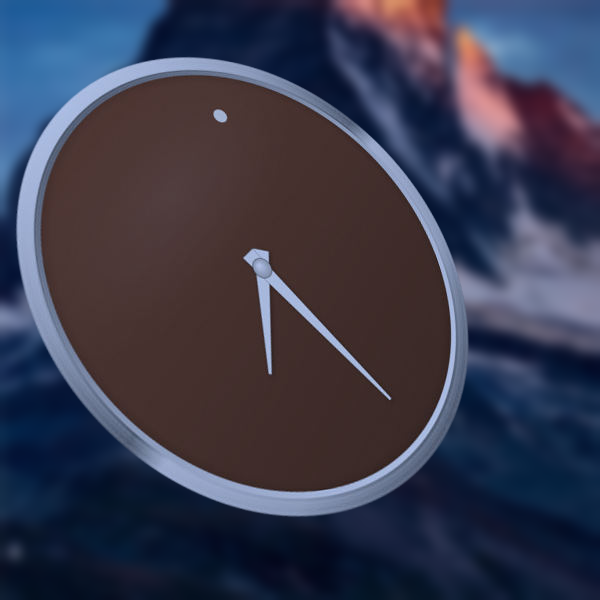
6:24
